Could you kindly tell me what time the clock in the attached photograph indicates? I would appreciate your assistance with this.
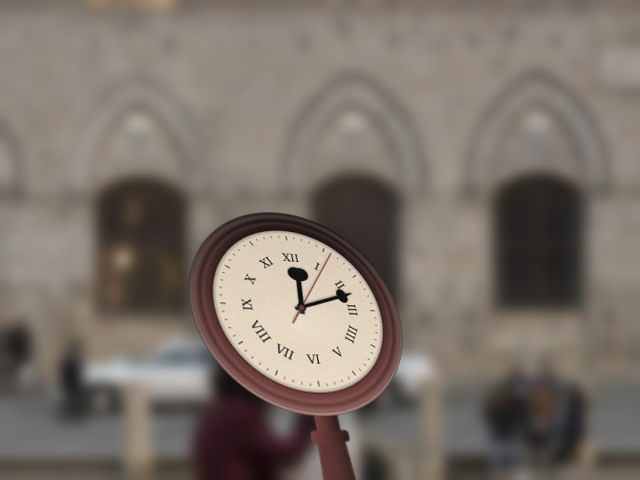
12:12:06
